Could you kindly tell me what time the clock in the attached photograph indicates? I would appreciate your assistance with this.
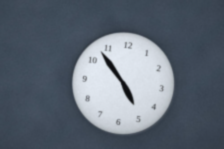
4:53
